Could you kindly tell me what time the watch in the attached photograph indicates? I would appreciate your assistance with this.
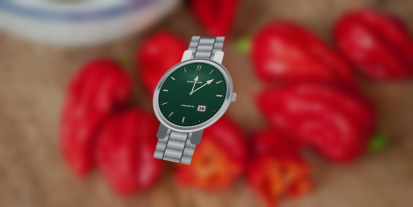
12:08
